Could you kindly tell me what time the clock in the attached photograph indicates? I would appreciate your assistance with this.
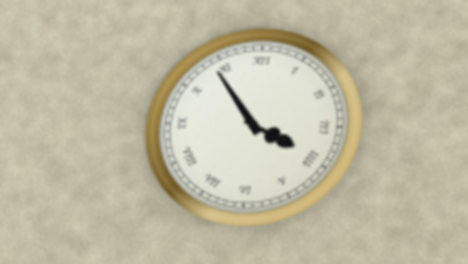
3:54
